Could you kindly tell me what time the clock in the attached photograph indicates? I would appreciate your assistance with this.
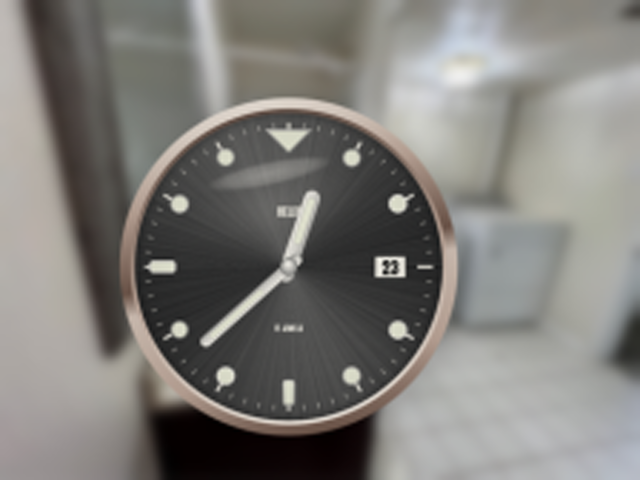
12:38
